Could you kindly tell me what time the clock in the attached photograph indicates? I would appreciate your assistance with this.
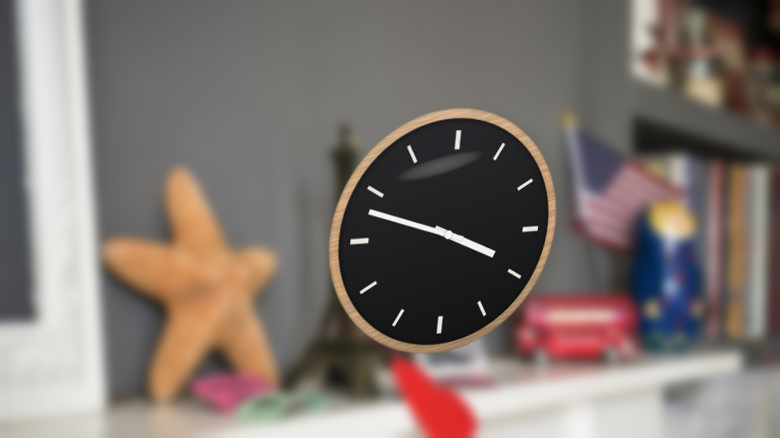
3:48
